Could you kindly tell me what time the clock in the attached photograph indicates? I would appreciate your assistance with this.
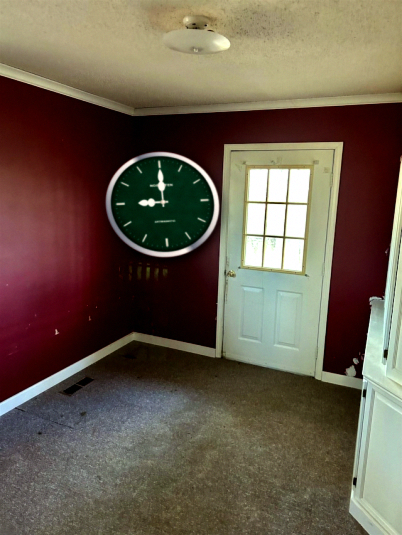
9:00
